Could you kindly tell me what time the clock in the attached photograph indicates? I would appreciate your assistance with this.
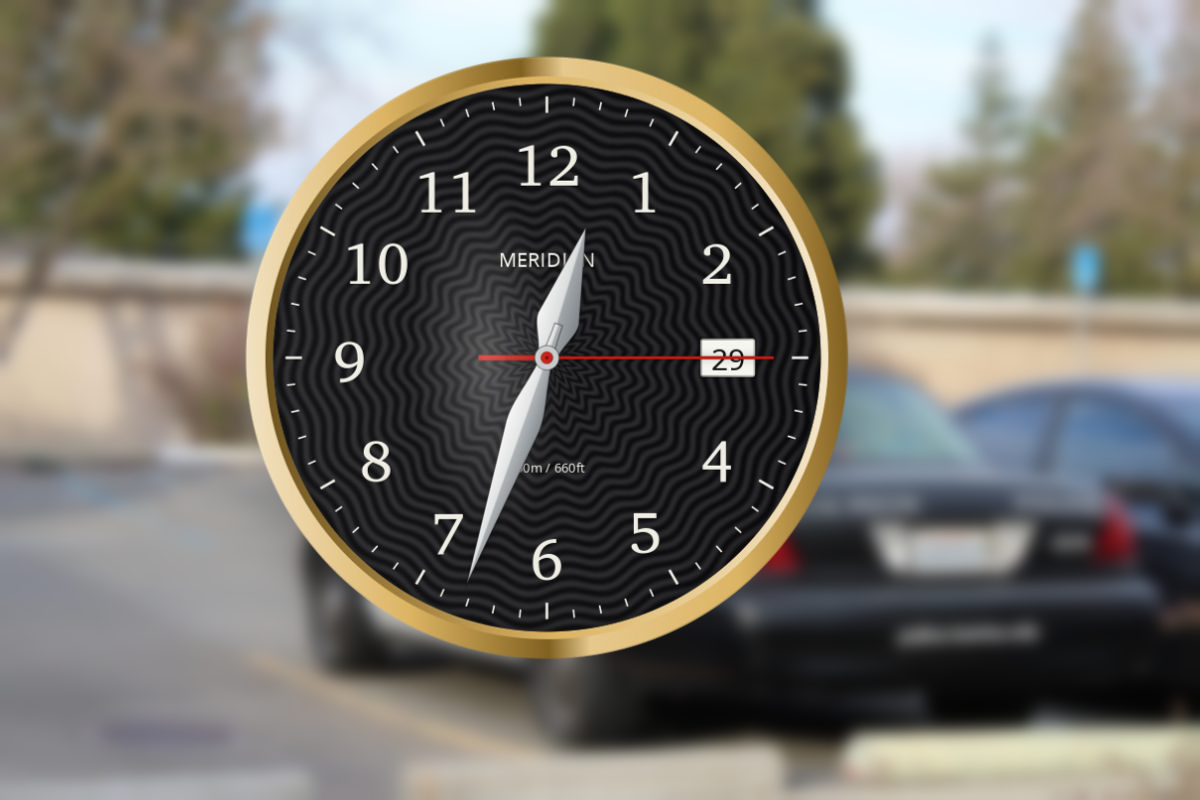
12:33:15
